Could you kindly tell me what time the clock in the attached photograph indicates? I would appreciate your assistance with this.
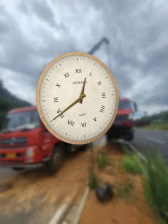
12:40
